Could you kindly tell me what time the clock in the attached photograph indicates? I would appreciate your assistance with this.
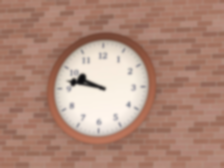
9:47
